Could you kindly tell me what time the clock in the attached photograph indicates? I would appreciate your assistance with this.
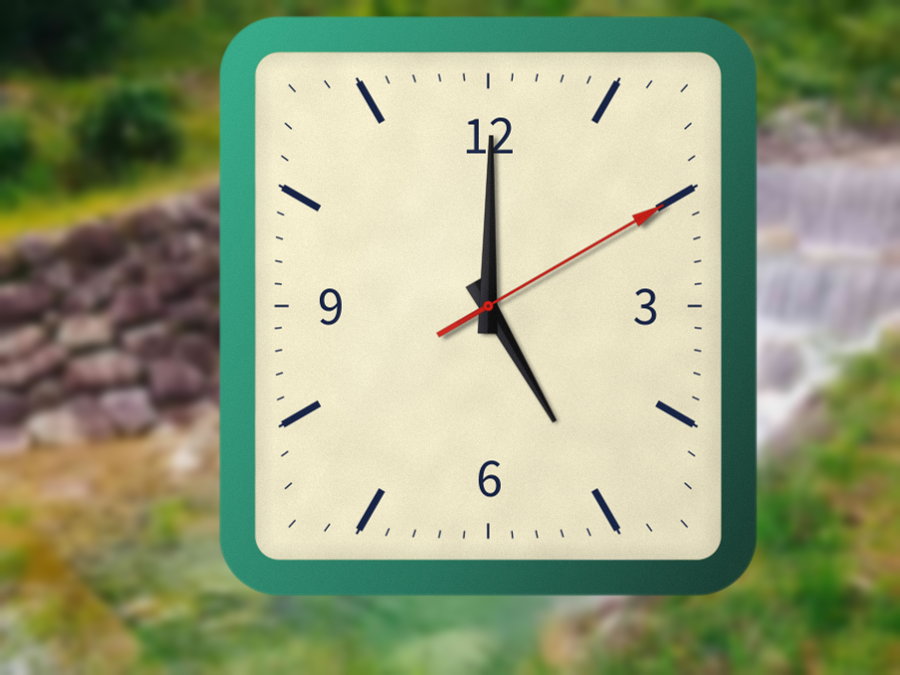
5:00:10
